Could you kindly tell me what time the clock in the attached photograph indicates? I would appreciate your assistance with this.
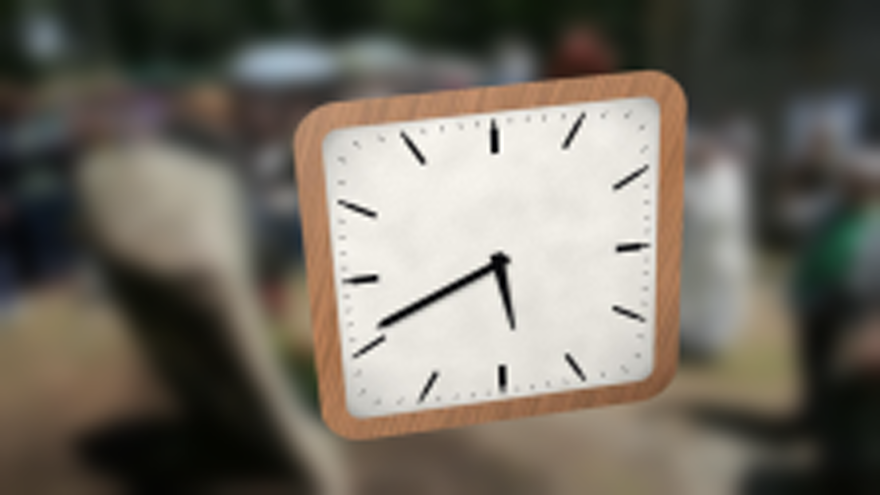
5:41
